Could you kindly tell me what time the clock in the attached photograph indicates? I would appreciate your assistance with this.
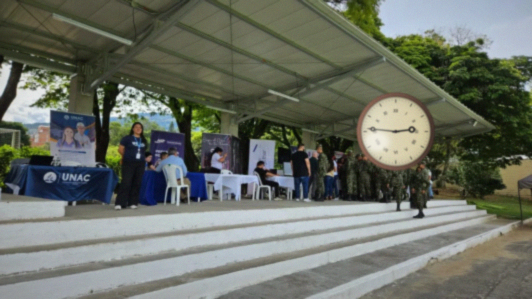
2:46
